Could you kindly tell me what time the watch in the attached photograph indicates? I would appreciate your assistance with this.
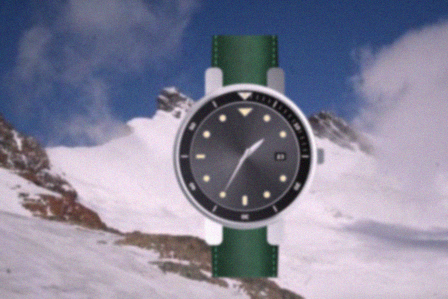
1:35
